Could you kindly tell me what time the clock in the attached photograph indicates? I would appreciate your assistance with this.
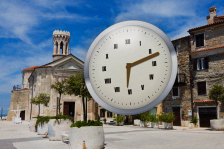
6:12
